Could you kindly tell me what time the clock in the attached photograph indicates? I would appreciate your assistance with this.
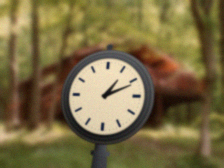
1:11
